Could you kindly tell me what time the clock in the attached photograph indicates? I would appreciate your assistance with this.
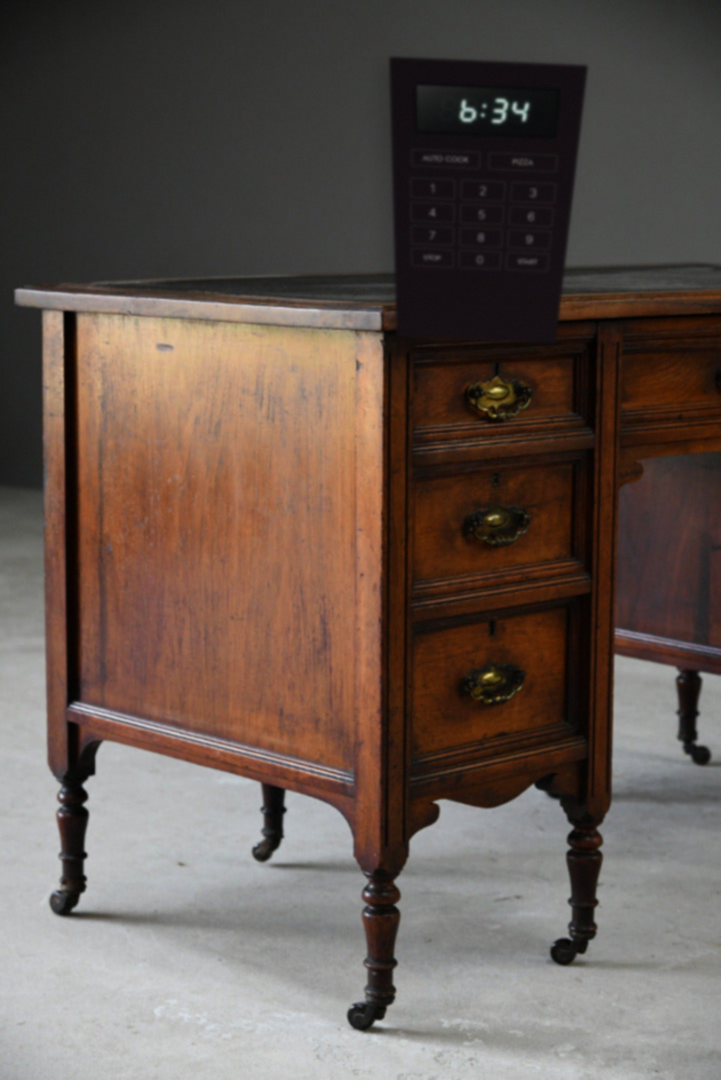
6:34
